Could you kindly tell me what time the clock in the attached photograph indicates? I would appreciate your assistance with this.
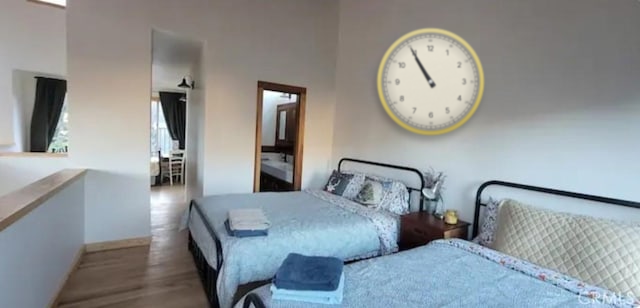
10:55
